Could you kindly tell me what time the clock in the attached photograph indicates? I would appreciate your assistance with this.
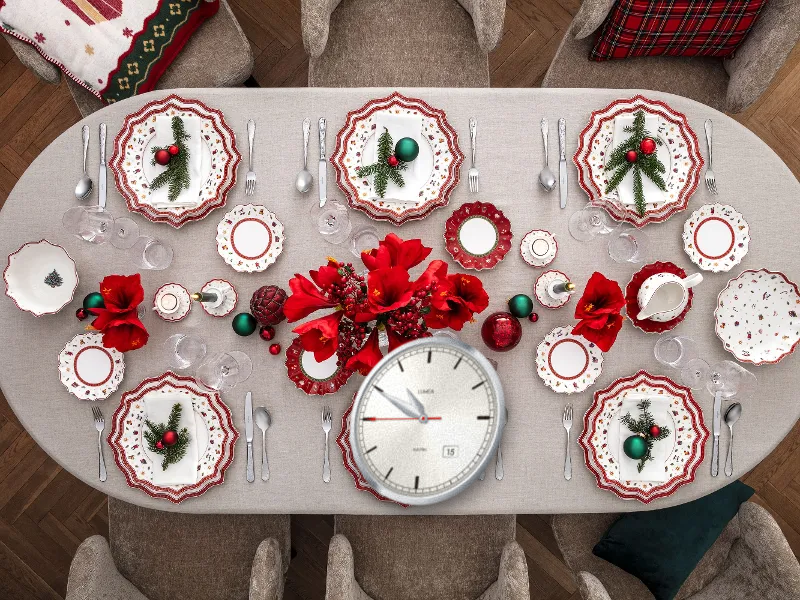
10:49:45
